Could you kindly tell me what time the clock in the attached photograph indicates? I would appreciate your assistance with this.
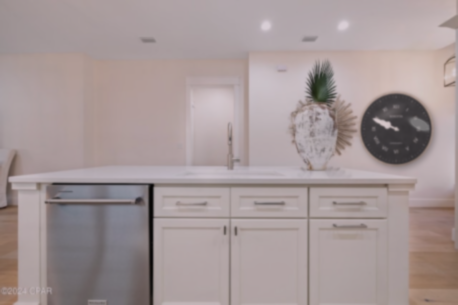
9:49
